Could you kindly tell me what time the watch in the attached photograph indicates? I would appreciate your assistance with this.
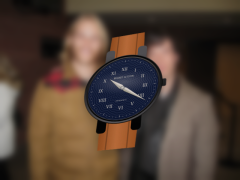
10:21
